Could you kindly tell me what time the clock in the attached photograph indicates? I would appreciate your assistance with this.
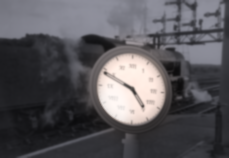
4:49
